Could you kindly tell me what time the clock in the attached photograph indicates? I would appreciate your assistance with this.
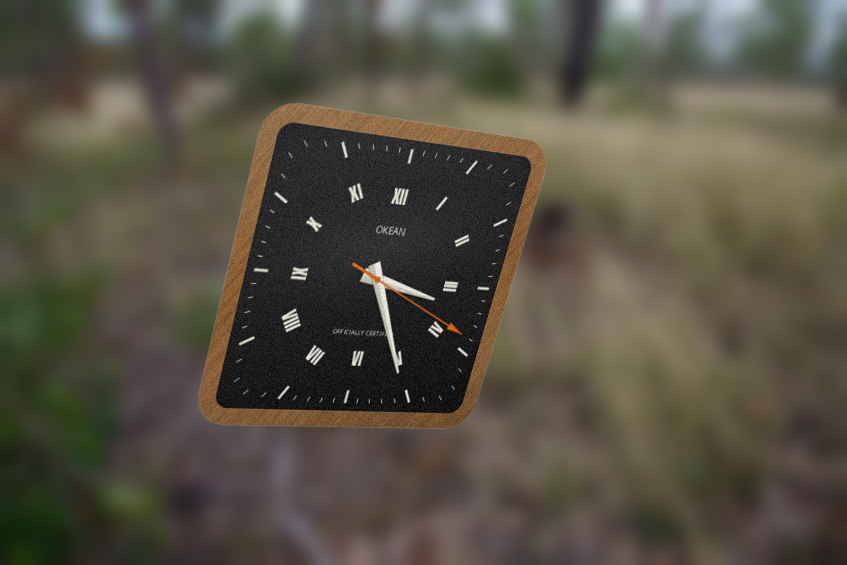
3:25:19
